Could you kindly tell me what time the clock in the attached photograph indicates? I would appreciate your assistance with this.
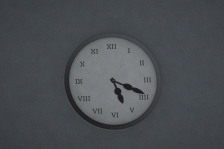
5:19
